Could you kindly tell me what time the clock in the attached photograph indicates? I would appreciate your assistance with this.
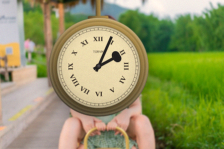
2:04
